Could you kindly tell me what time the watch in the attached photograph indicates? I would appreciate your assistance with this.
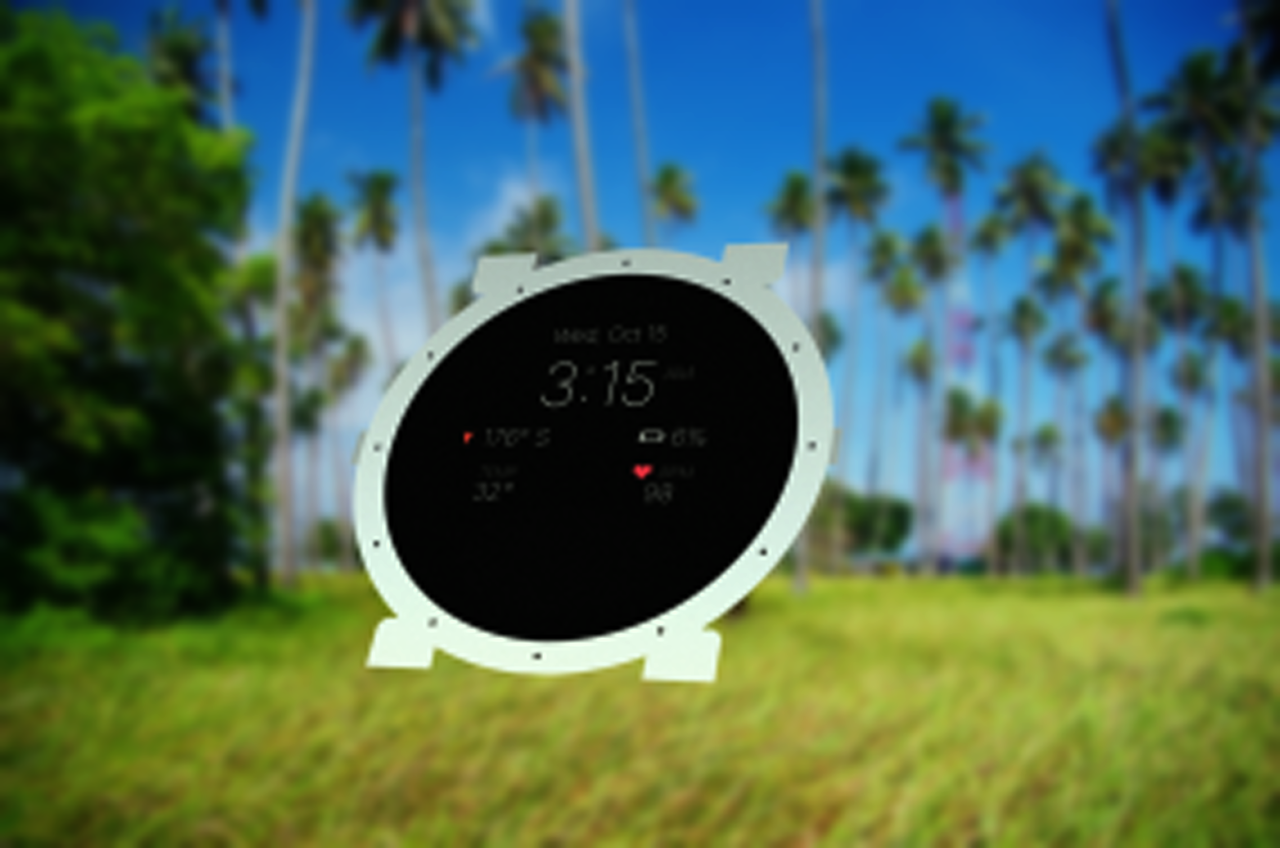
3:15
